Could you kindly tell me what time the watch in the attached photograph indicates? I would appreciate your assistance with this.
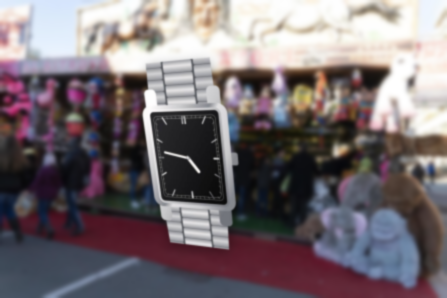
4:47
